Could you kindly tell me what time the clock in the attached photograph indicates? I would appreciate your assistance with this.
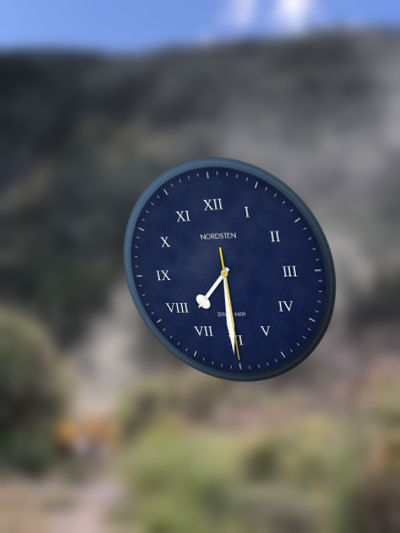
7:30:30
